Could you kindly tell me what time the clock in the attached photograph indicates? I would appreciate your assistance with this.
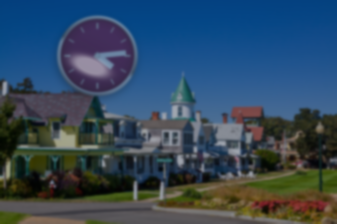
4:14
